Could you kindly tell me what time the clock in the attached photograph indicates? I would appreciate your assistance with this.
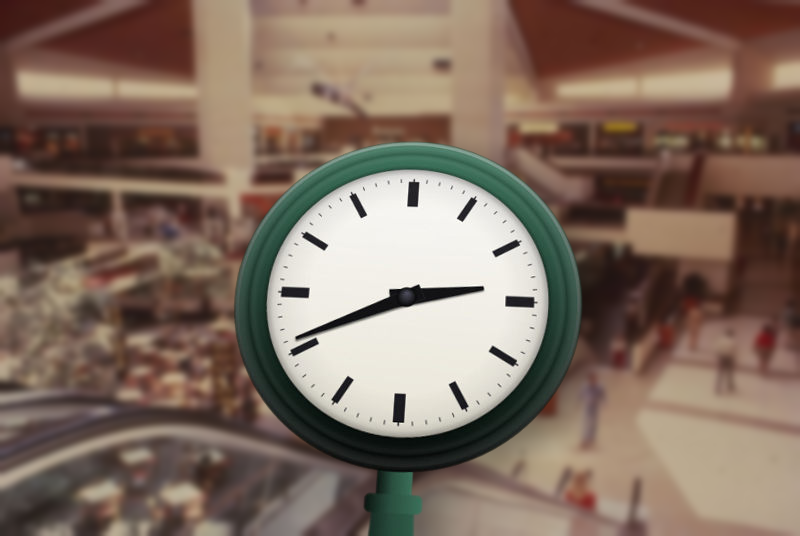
2:41
